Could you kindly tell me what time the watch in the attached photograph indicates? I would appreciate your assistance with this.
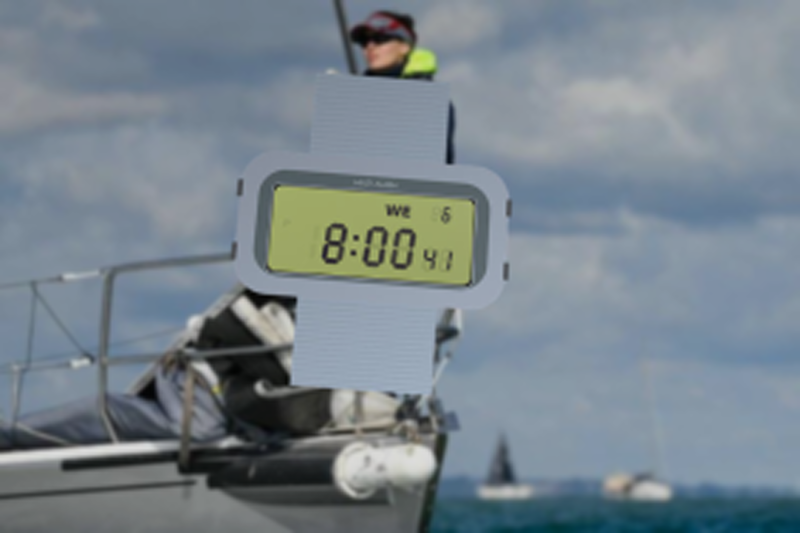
8:00:41
